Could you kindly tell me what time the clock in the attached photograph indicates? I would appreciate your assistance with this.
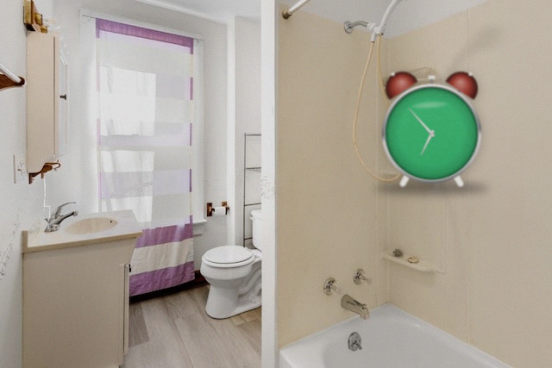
6:53
